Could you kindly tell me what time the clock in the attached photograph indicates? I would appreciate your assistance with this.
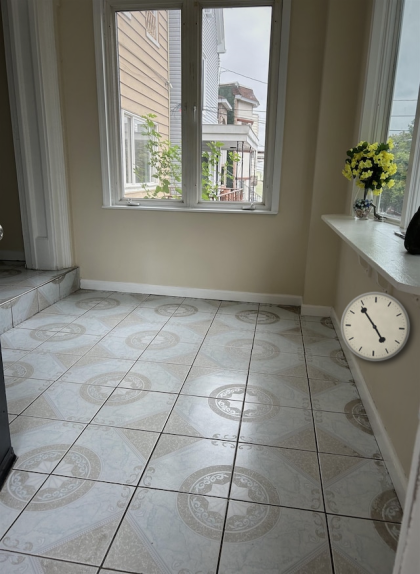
4:54
